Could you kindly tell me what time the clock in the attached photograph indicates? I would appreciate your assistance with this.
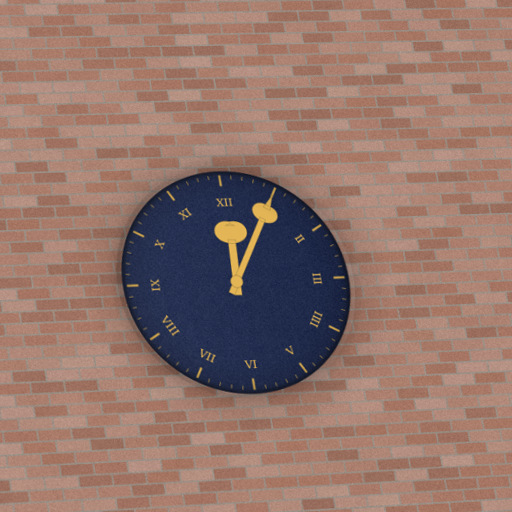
12:05
